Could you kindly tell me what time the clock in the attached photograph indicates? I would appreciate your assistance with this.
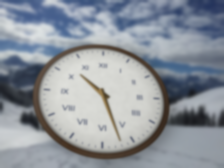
10:27
